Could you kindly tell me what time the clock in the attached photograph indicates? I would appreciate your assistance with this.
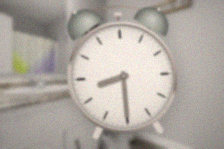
8:30
